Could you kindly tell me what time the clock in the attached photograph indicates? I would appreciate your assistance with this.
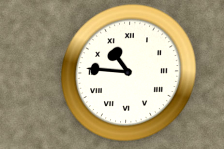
10:46
